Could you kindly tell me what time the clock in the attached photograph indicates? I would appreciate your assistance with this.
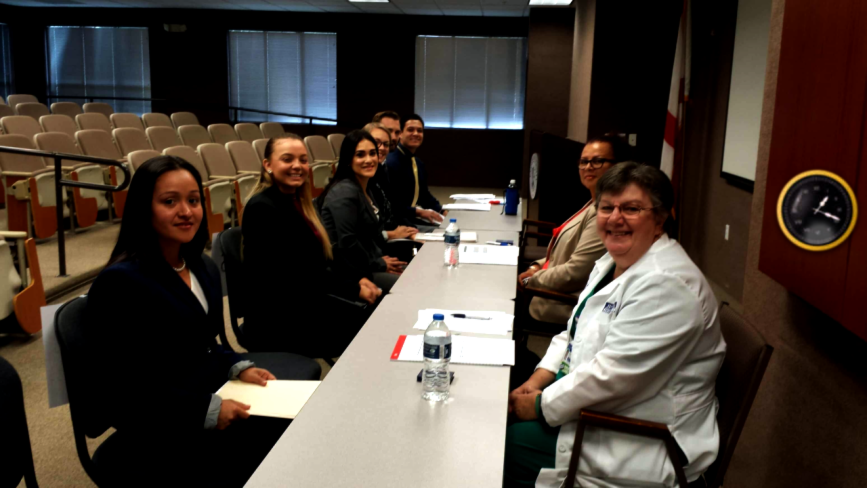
1:19
